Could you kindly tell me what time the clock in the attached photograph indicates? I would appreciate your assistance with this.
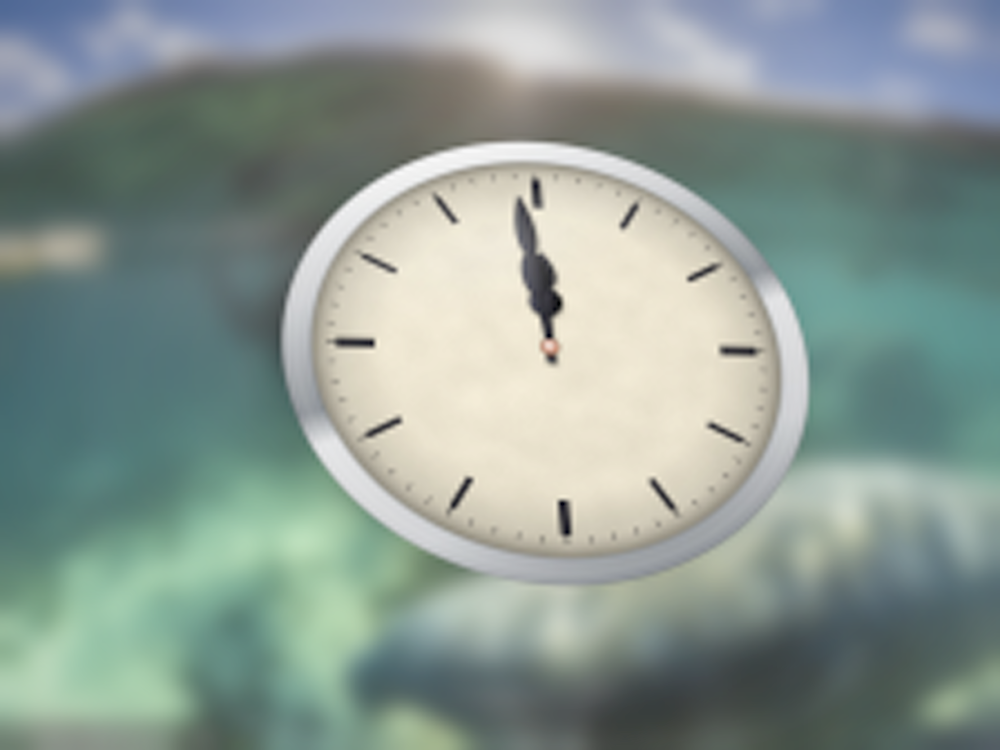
11:59
